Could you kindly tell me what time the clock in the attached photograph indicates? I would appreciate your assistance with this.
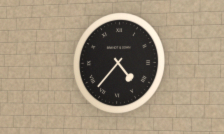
4:37
